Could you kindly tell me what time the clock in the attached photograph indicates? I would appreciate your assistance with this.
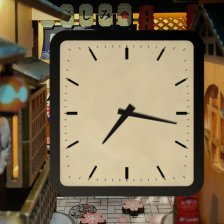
7:17
